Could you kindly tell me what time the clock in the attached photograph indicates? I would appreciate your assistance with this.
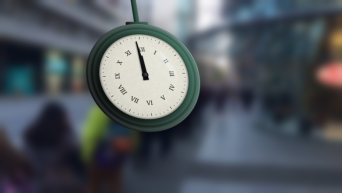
11:59
